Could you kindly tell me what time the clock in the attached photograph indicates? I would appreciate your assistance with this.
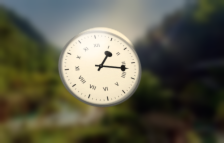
1:17
